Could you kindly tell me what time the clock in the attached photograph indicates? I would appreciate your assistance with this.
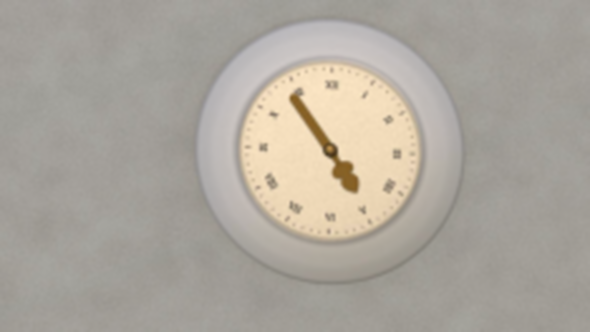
4:54
